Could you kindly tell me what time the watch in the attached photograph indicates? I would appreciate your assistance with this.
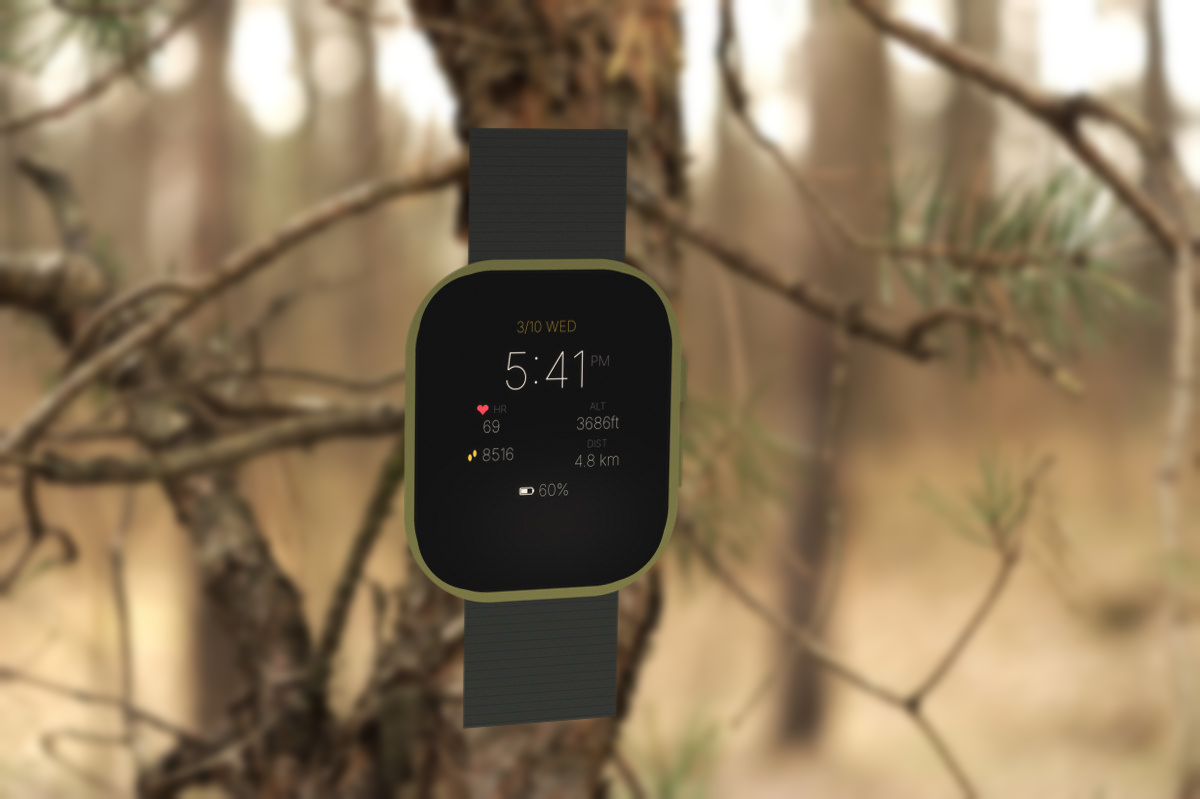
5:41
